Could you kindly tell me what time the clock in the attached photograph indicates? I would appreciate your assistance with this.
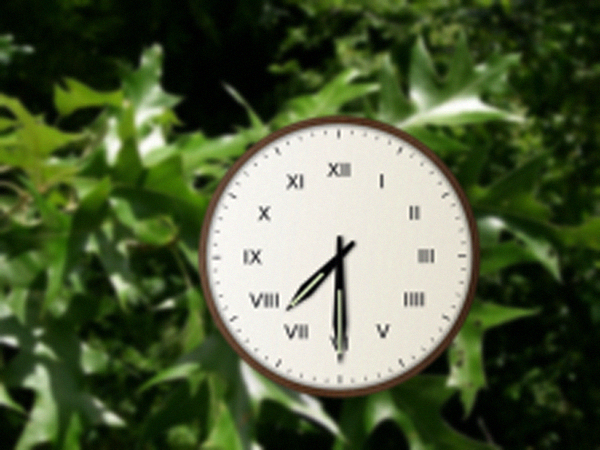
7:30
